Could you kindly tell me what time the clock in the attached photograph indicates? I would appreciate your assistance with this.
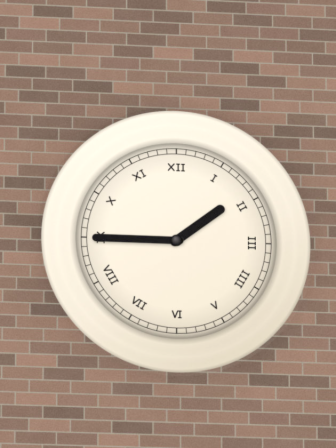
1:45
